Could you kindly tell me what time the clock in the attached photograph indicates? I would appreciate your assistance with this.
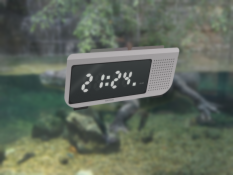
21:24
